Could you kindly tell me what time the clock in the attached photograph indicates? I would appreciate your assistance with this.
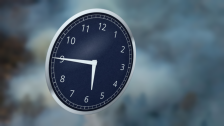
5:45
